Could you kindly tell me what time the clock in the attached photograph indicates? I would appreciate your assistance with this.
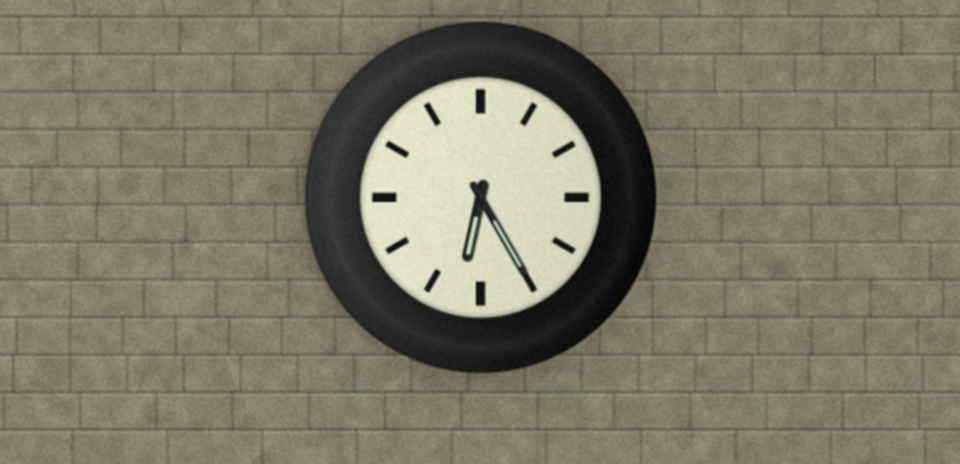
6:25
